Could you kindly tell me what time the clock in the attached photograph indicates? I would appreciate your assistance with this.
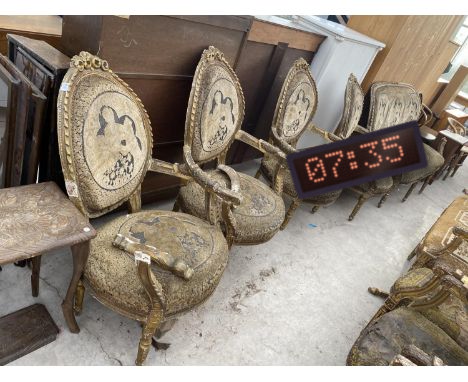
7:35
